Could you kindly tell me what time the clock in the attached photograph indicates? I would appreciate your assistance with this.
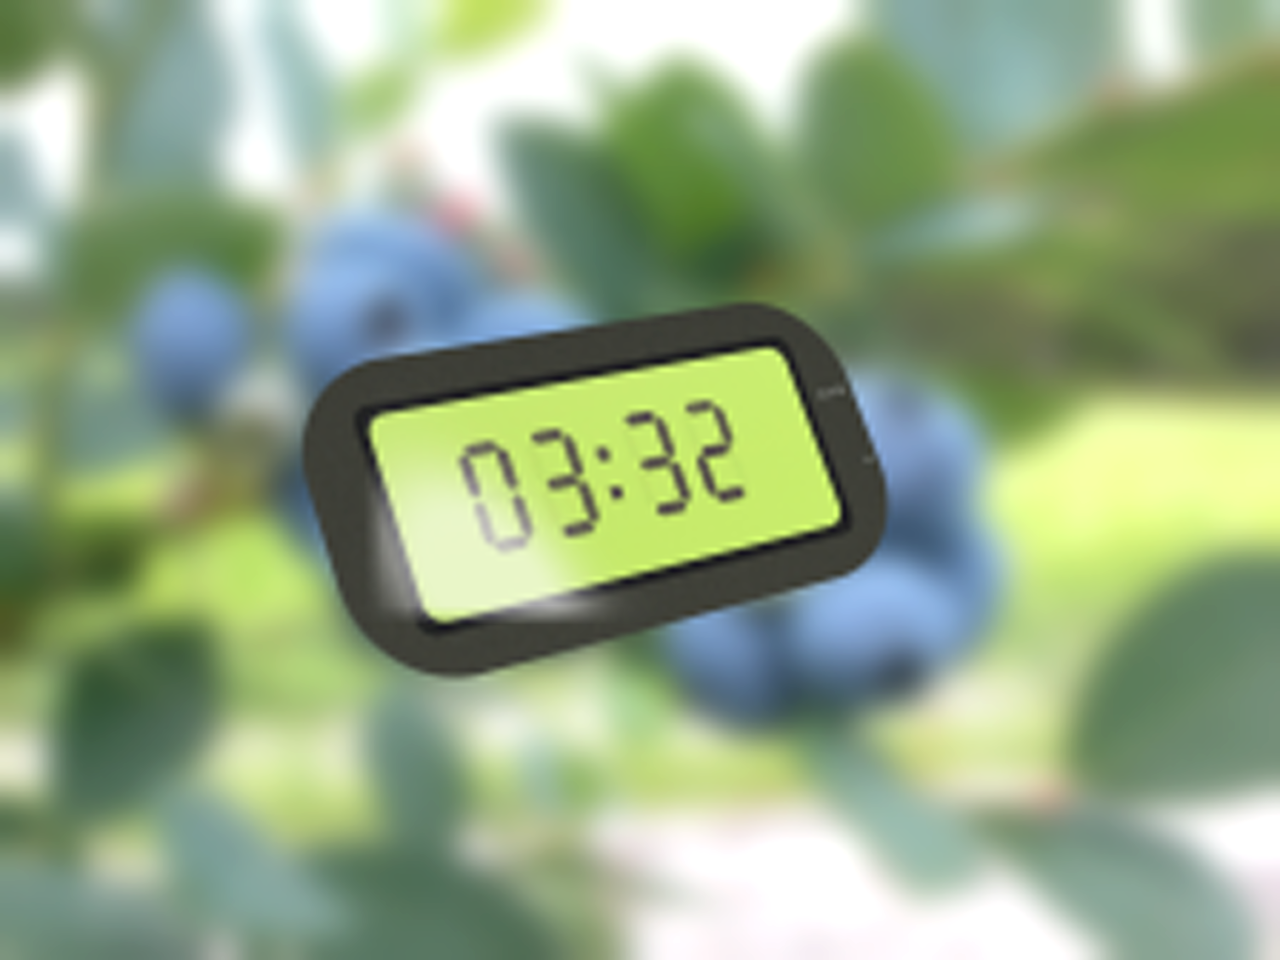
3:32
